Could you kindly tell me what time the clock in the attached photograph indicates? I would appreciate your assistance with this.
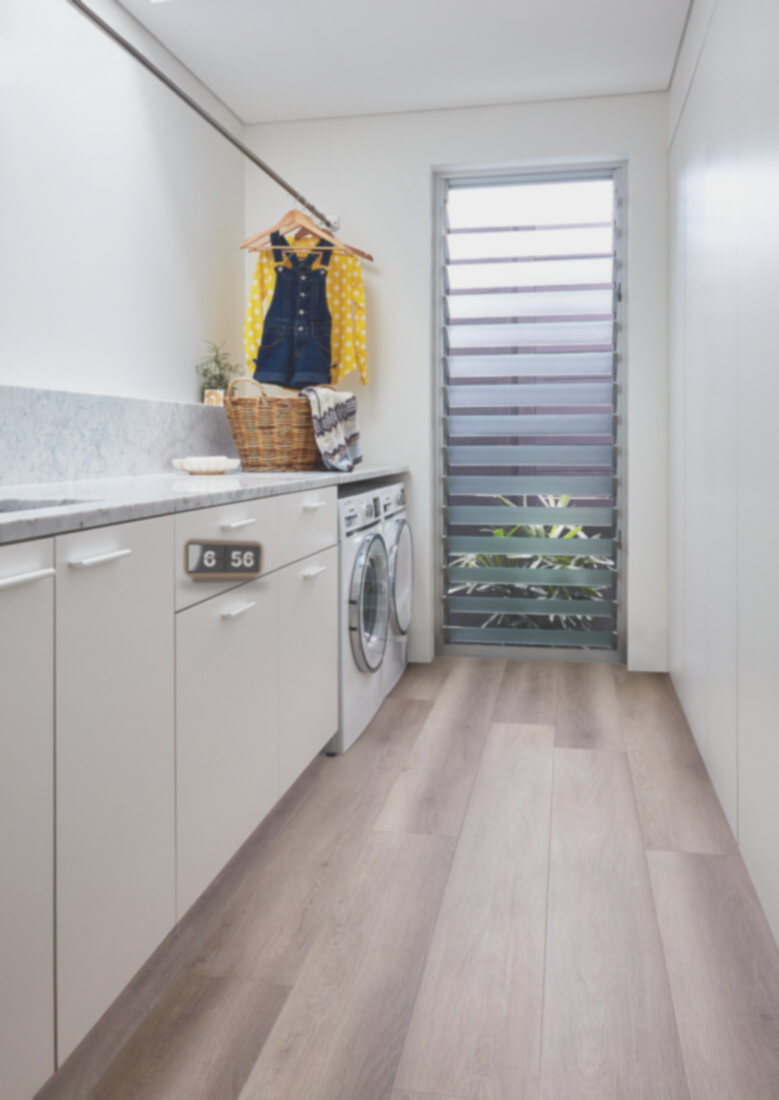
6:56
